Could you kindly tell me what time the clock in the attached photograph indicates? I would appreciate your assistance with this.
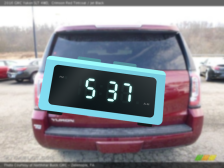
5:37
